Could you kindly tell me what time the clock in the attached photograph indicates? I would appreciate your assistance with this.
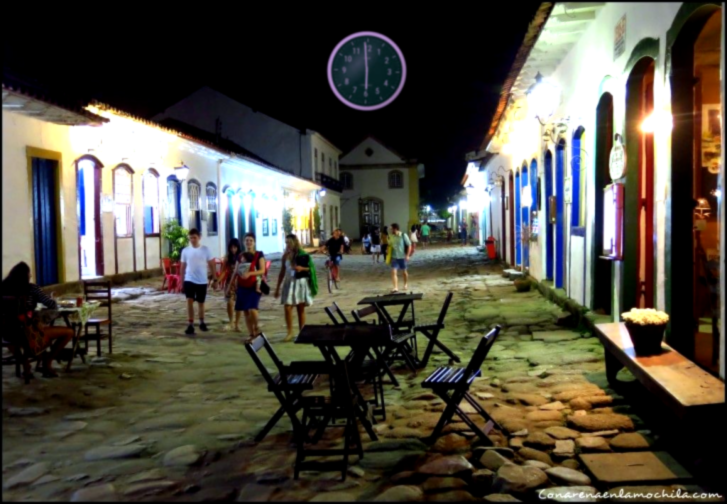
5:59
